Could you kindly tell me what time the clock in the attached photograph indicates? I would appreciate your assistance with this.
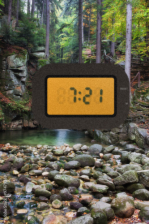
7:21
